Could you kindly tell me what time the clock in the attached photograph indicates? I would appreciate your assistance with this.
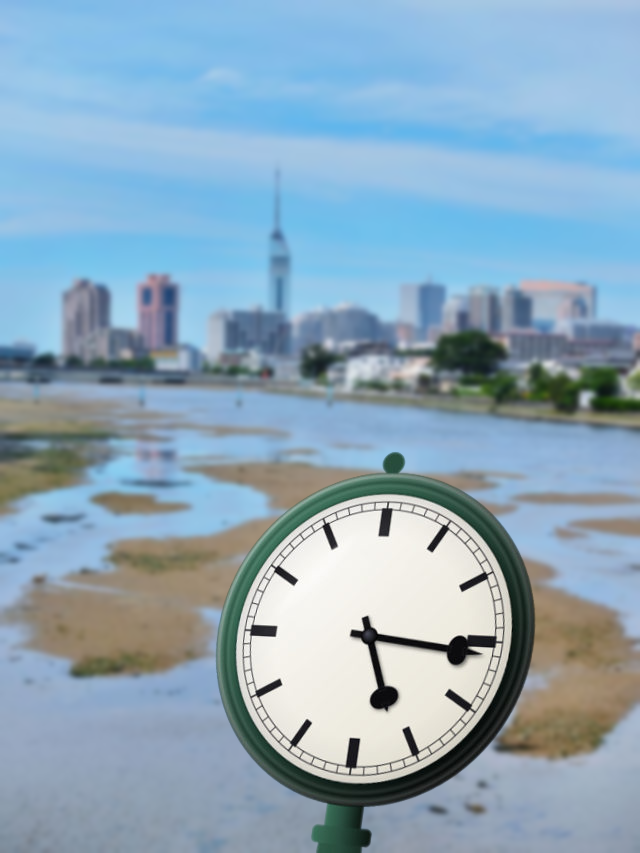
5:16
